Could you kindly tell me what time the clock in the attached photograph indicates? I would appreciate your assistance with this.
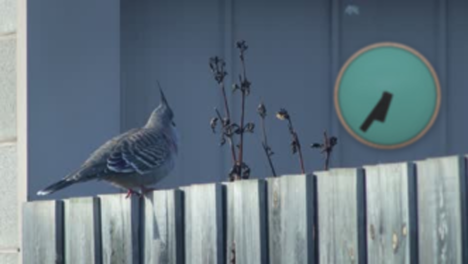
6:36
